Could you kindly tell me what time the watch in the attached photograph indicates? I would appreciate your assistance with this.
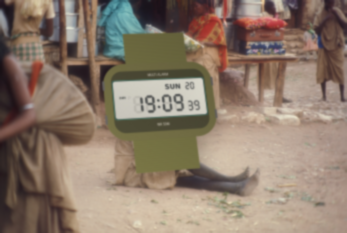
19:09:39
